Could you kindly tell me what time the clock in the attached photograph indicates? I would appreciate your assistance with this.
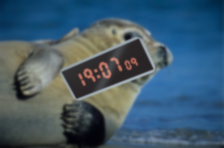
19:07:09
